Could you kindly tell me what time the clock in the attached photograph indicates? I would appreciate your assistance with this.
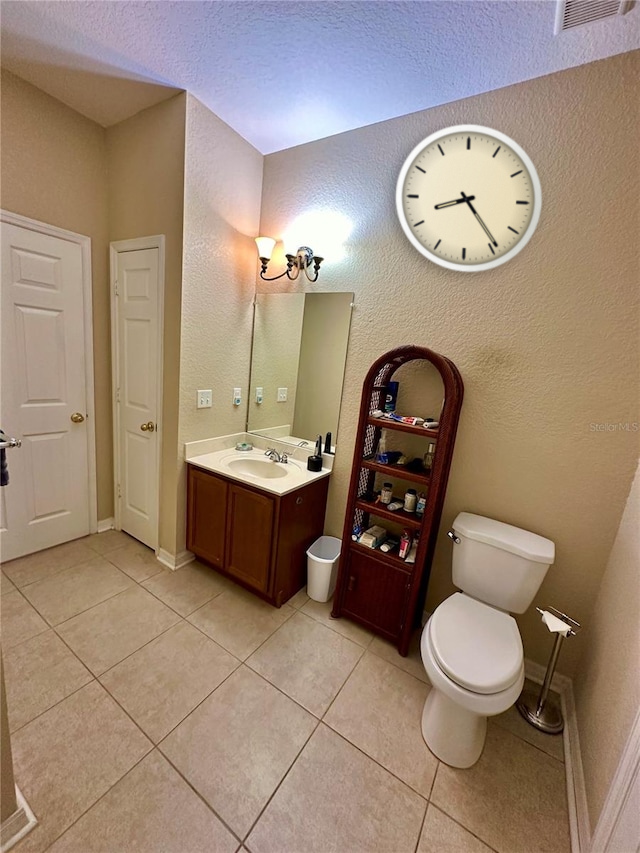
8:24
